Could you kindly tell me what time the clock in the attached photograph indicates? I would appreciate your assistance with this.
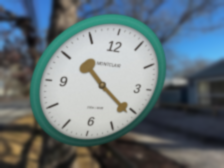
10:21
